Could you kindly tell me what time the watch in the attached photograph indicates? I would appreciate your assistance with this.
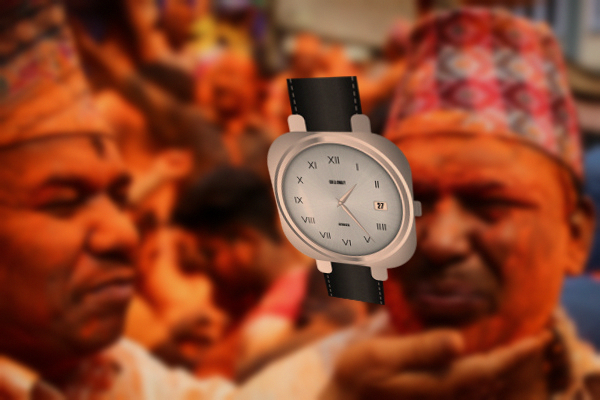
1:24
